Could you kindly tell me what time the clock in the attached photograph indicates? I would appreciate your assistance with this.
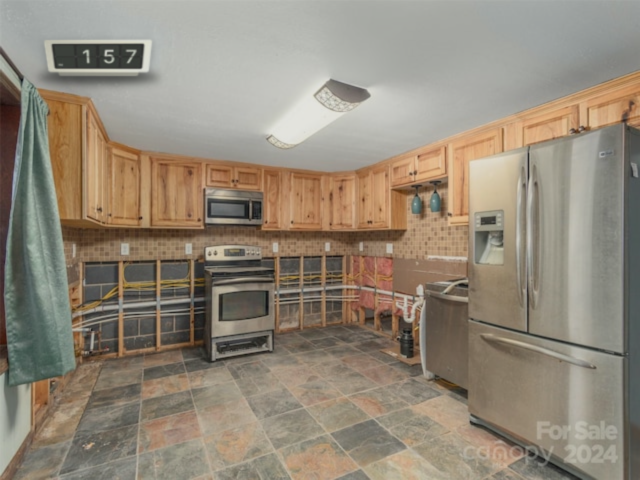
1:57
